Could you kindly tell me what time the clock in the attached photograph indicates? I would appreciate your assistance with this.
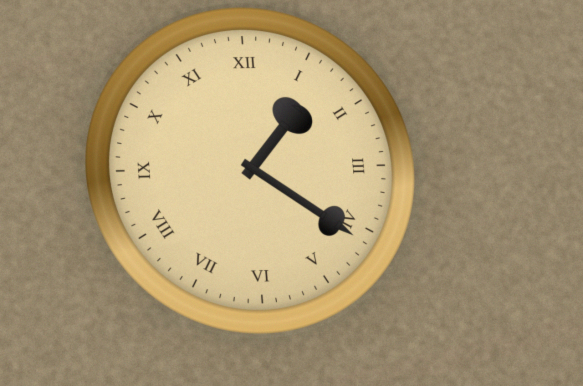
1:21
